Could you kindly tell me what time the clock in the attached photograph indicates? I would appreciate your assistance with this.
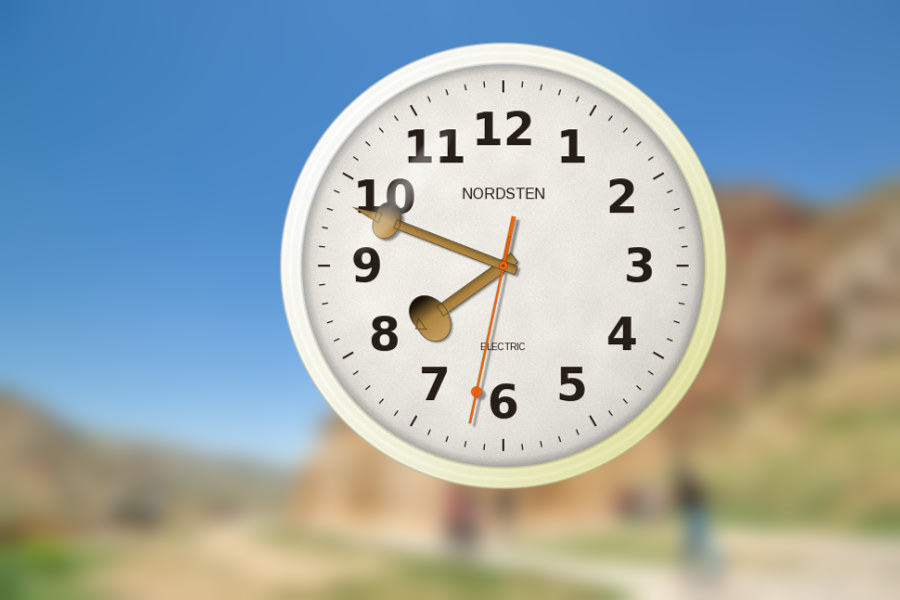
7:48:32
